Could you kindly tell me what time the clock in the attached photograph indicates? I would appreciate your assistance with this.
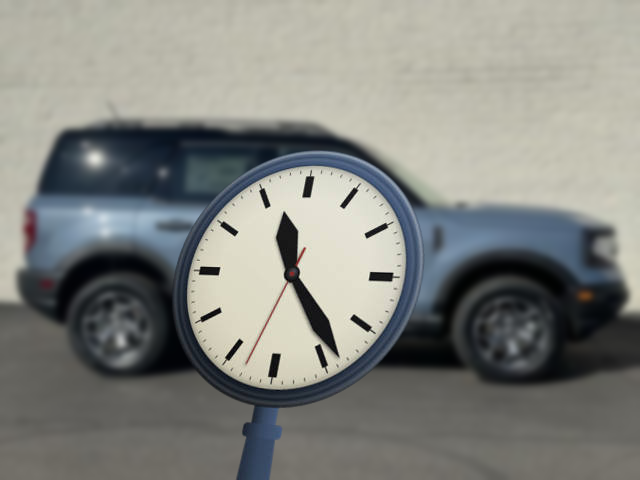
11:23:33
